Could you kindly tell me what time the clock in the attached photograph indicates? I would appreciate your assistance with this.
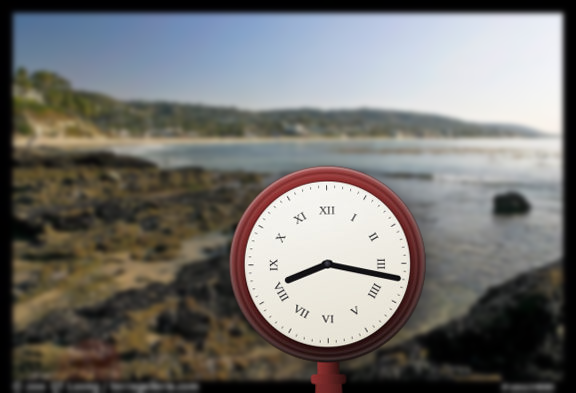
8:17
